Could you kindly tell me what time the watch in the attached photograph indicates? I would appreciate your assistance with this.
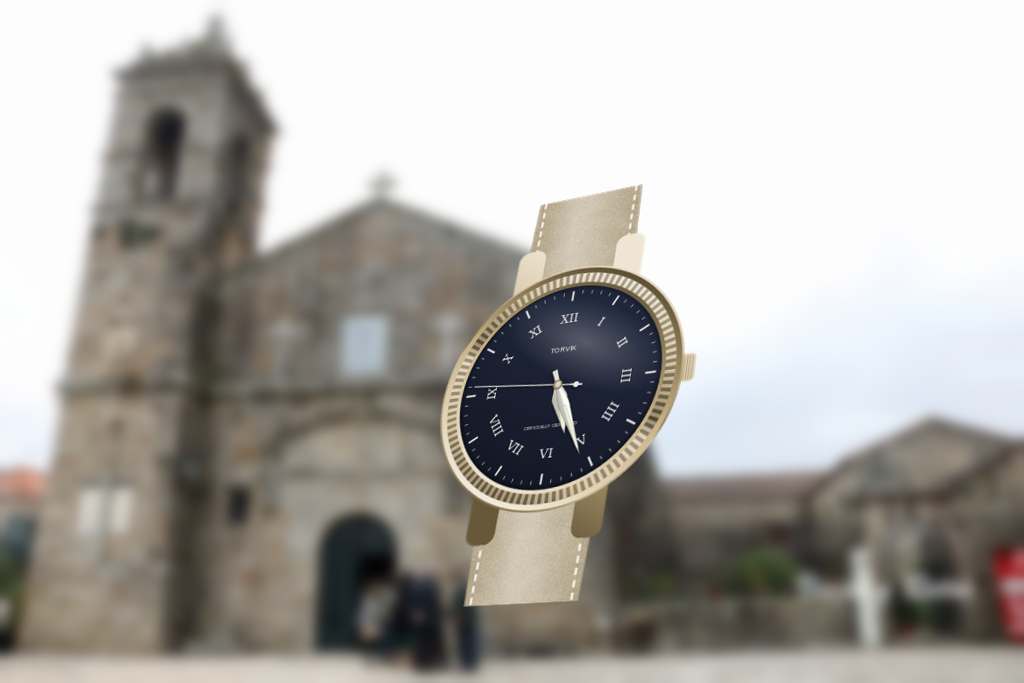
5:25:46
